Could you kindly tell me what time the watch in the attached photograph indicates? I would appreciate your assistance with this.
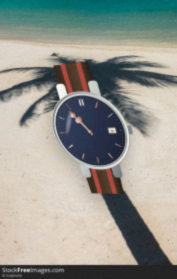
10:54
